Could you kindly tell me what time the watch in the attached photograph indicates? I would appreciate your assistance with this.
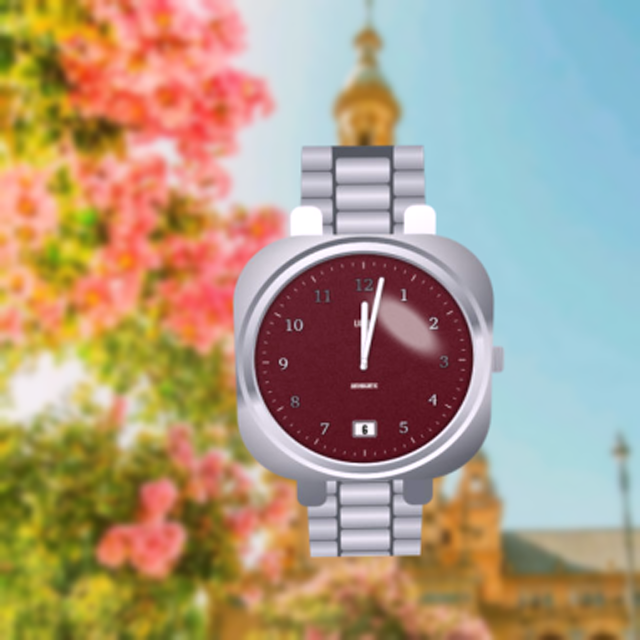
12:02
